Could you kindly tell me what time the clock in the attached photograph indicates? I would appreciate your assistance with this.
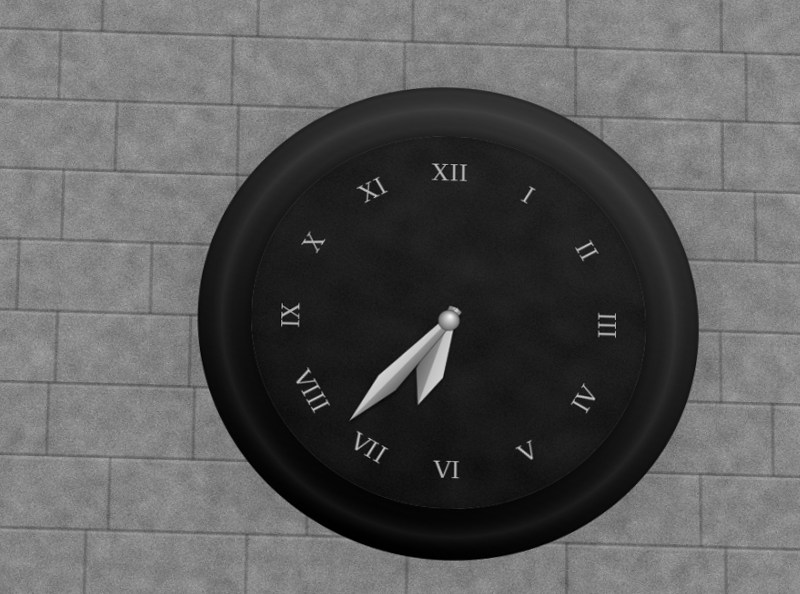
6:37
